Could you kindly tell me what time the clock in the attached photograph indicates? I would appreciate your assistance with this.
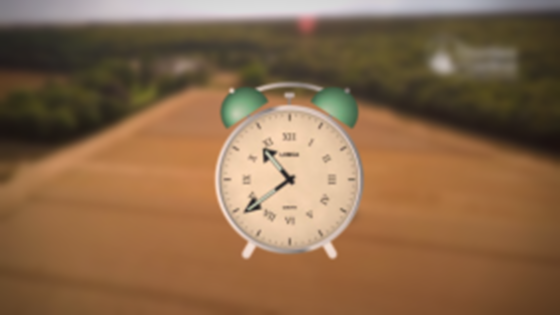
10:39
